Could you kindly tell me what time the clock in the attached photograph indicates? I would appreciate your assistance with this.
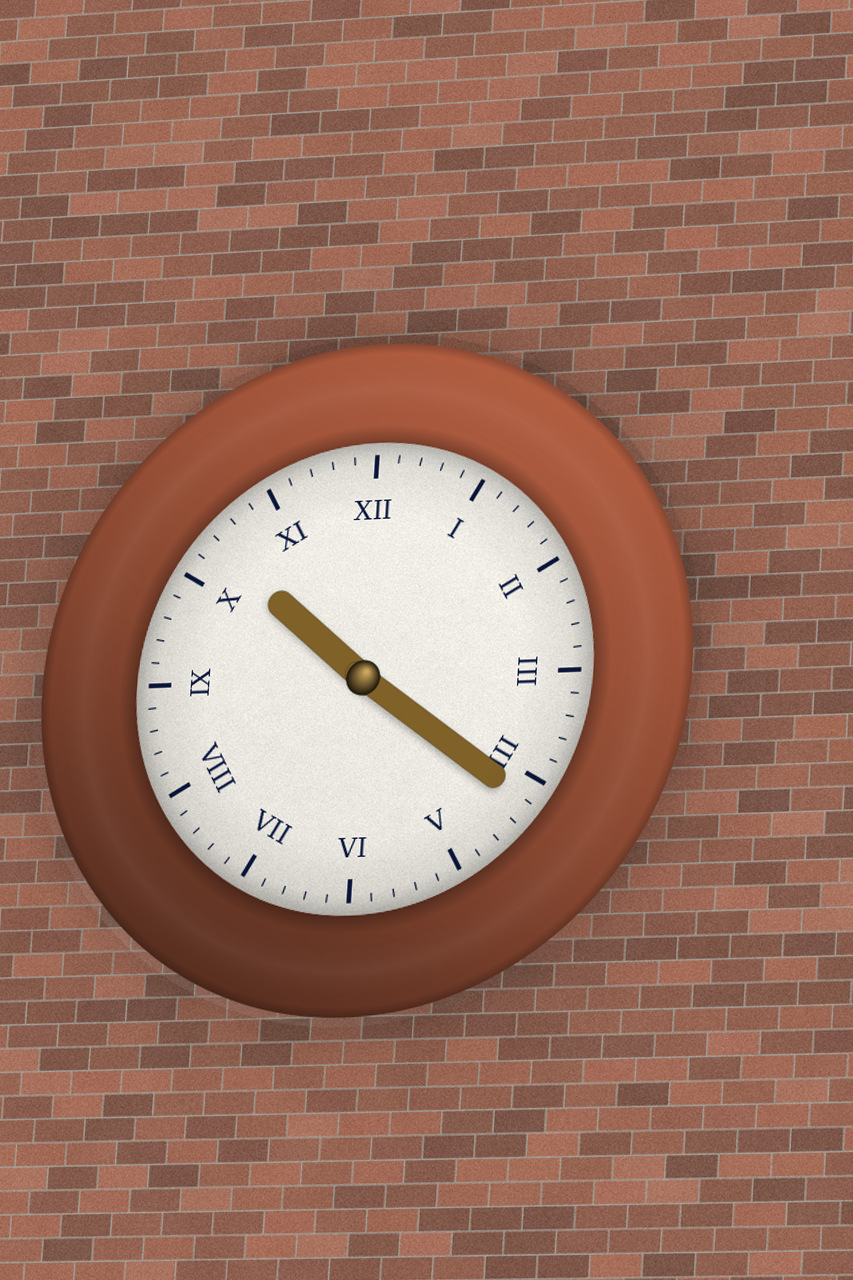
10:21
